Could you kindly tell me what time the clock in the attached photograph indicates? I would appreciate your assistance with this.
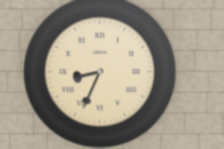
8:34
